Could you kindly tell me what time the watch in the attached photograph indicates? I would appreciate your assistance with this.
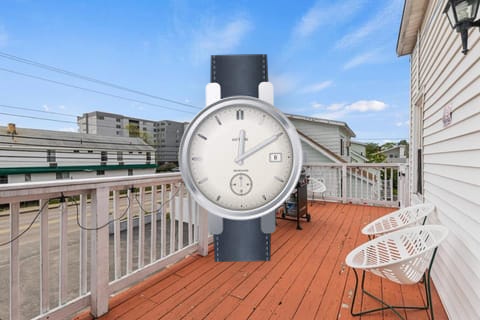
12:10
